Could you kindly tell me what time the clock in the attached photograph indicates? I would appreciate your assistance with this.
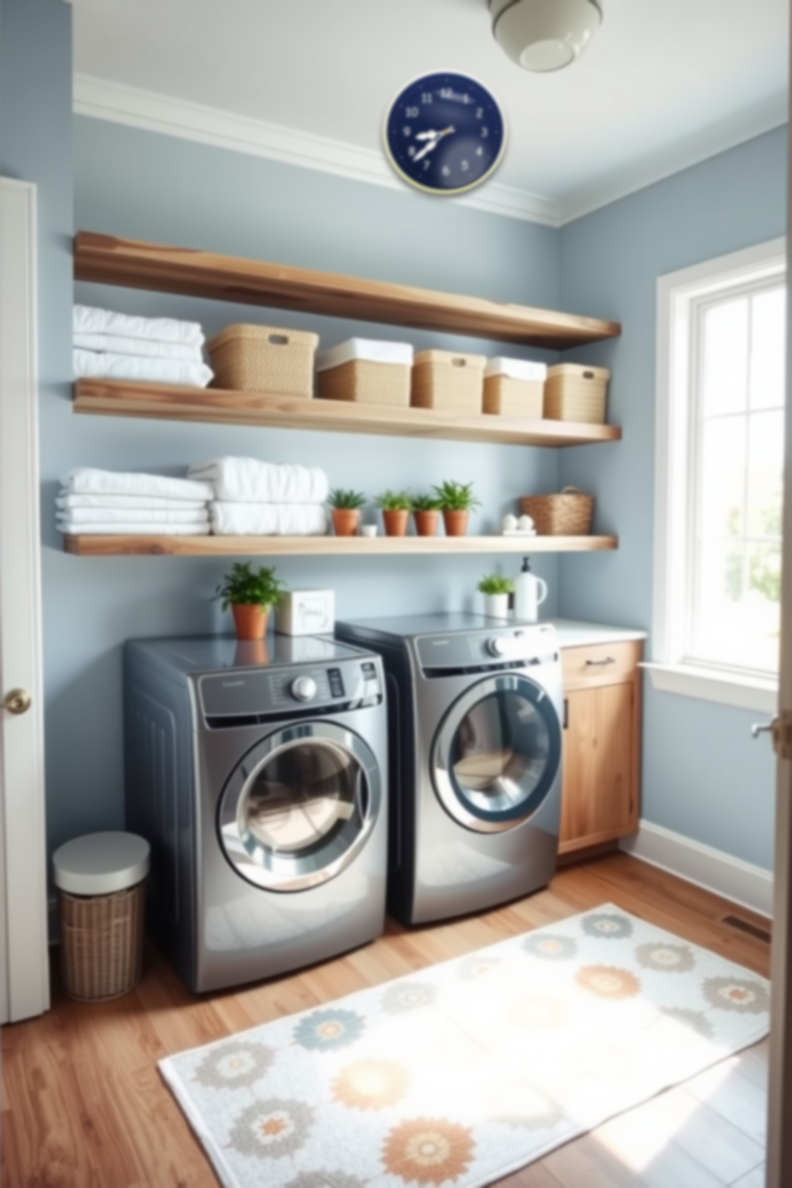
8:38
